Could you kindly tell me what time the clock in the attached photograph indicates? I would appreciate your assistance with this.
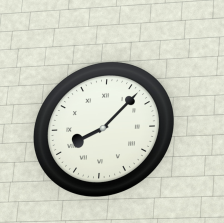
8:07
